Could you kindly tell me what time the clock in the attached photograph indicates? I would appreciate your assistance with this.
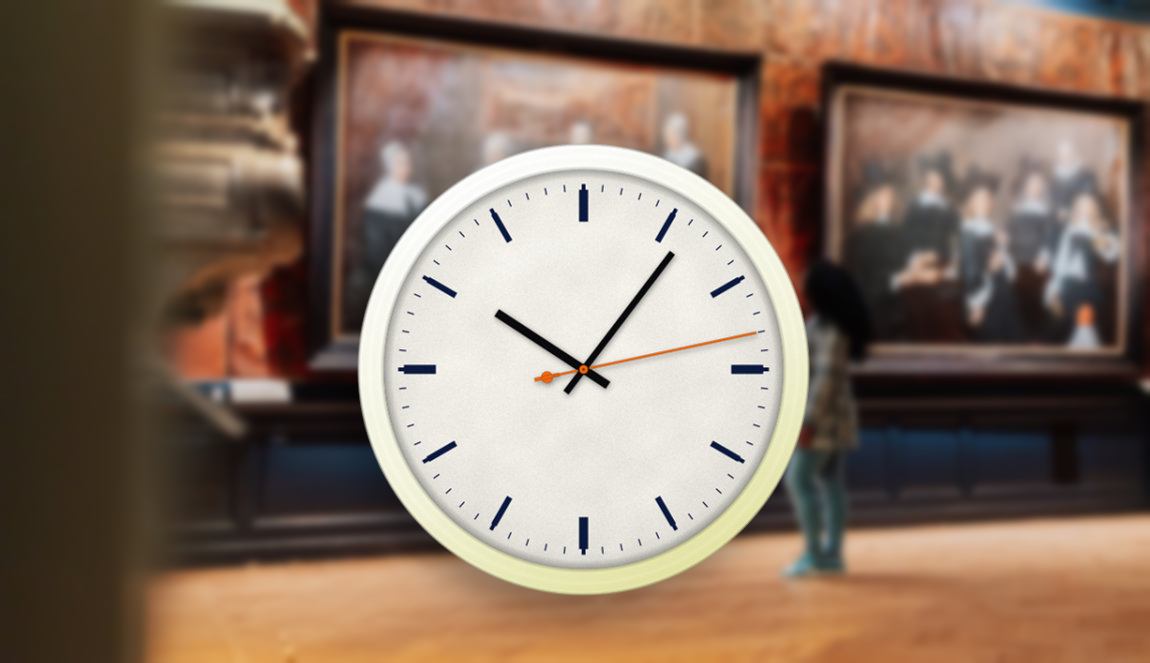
10:06:13
